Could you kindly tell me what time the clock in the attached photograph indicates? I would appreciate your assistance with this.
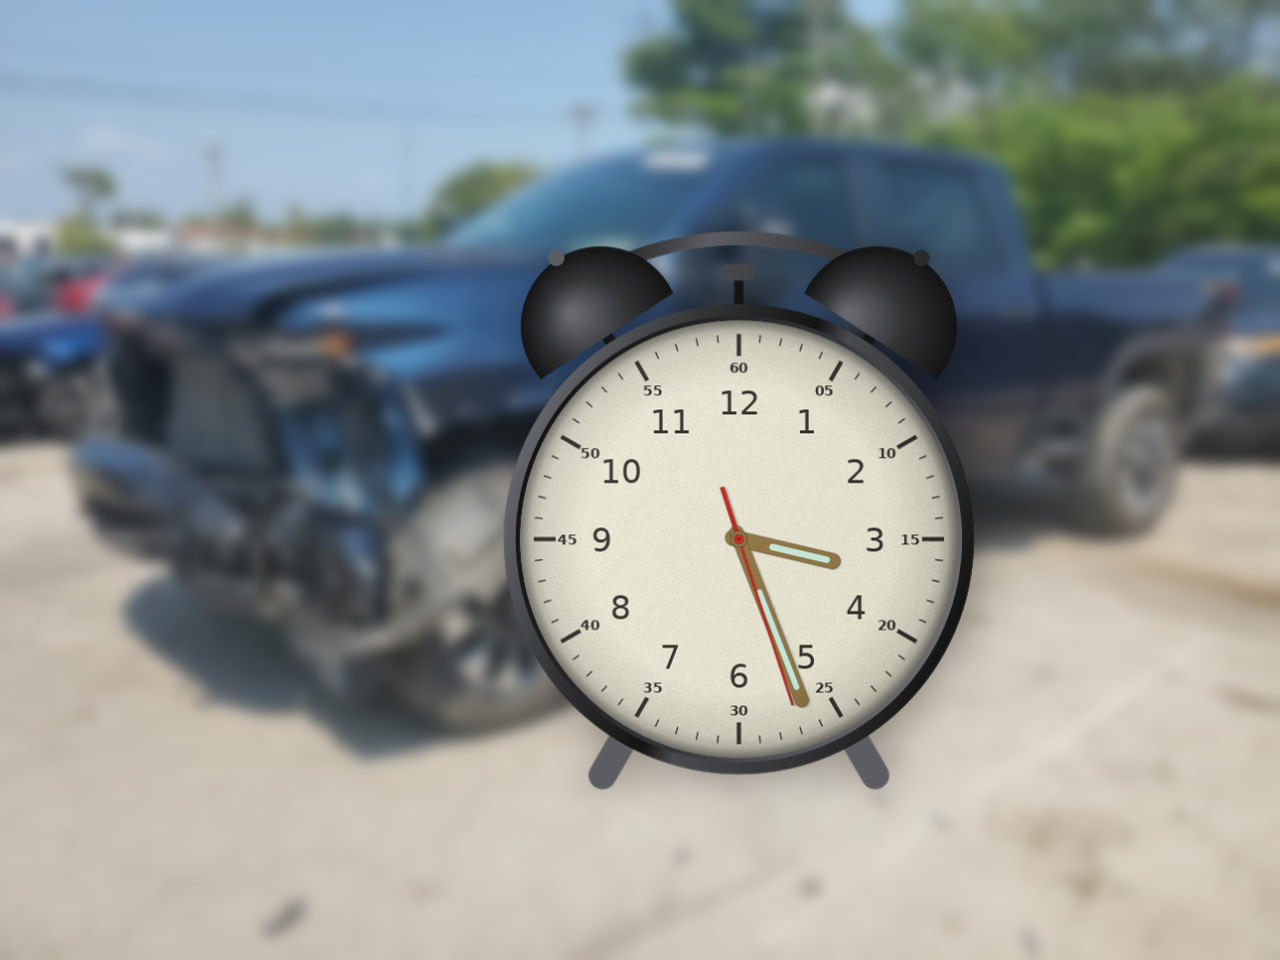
3:26:27
